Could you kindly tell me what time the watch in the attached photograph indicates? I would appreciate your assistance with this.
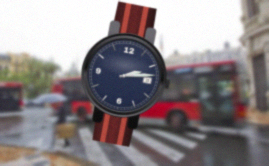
2:13
